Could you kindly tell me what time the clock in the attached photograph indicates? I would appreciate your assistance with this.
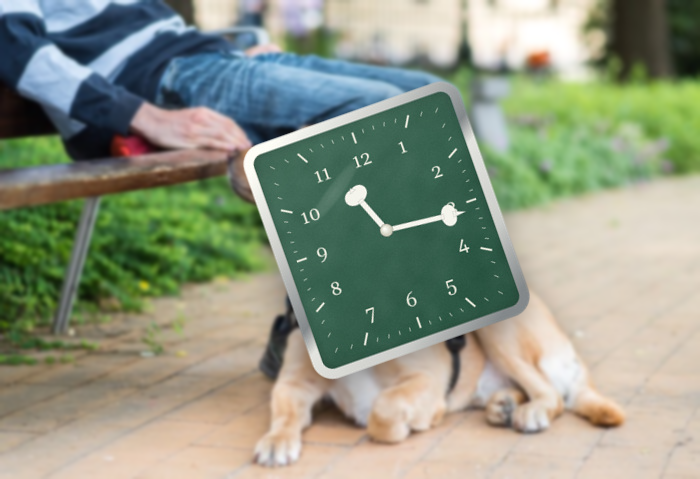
11:16
